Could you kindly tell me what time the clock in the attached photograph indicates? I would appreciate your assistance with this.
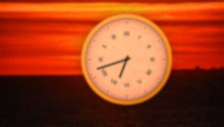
6:42
